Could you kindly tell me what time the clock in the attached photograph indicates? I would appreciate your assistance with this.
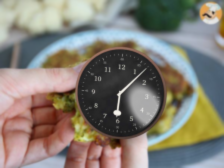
6:07
